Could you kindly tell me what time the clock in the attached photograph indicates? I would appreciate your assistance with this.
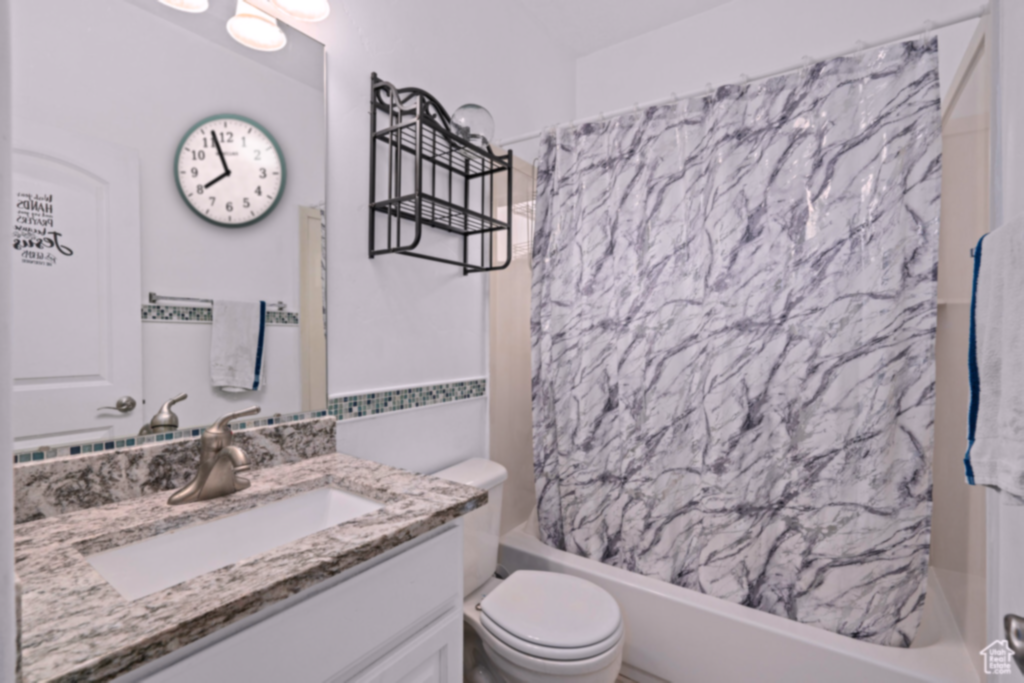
7:57
